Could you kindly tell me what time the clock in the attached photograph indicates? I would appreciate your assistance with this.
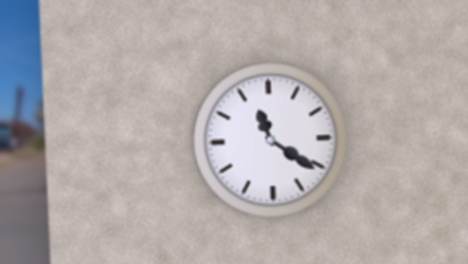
11:21
